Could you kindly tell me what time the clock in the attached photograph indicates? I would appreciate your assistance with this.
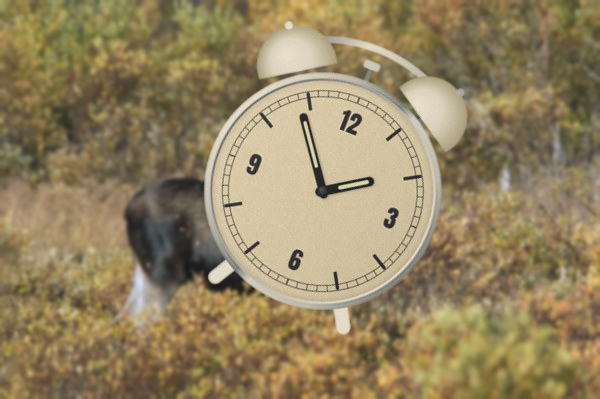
1:54
